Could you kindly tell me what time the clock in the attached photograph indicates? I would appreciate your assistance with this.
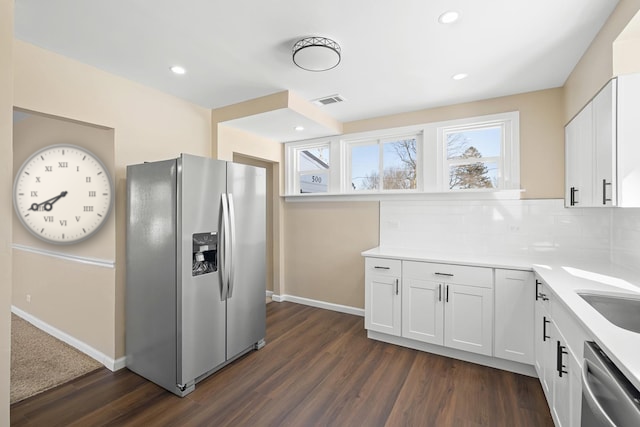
7:41
